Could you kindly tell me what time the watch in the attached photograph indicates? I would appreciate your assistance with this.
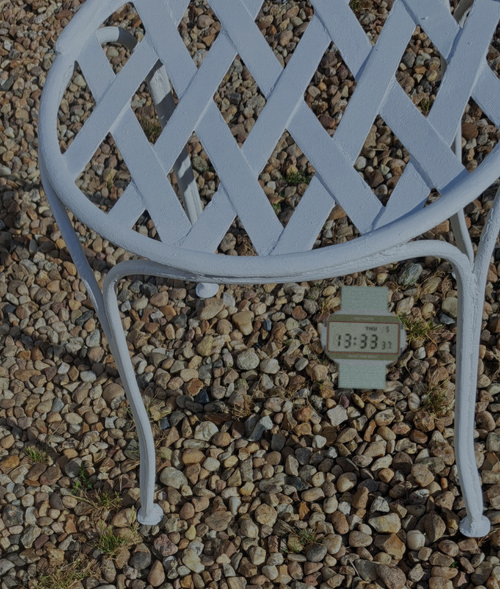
13:33
